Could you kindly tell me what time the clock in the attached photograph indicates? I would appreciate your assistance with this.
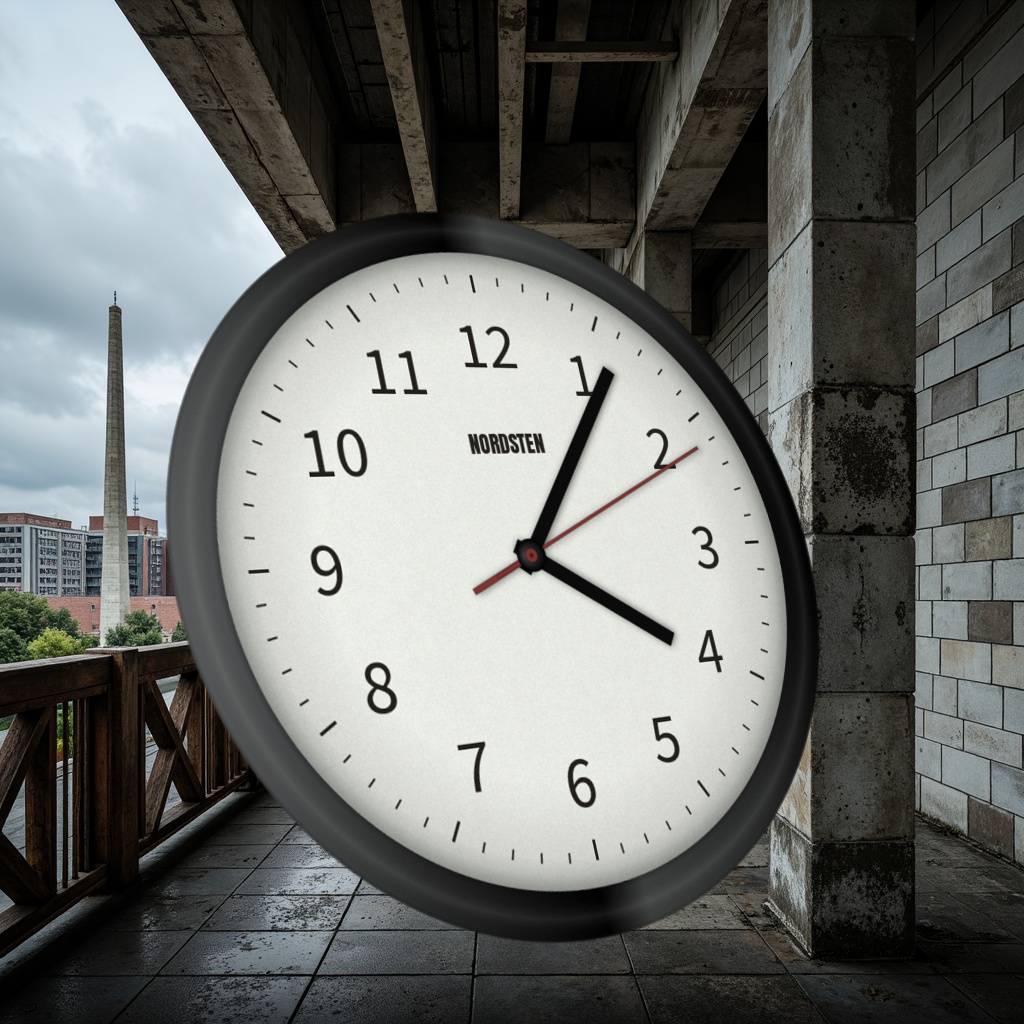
4:06:11
